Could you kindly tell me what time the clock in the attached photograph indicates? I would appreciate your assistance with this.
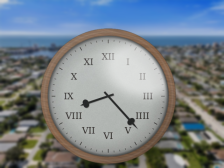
8:23
